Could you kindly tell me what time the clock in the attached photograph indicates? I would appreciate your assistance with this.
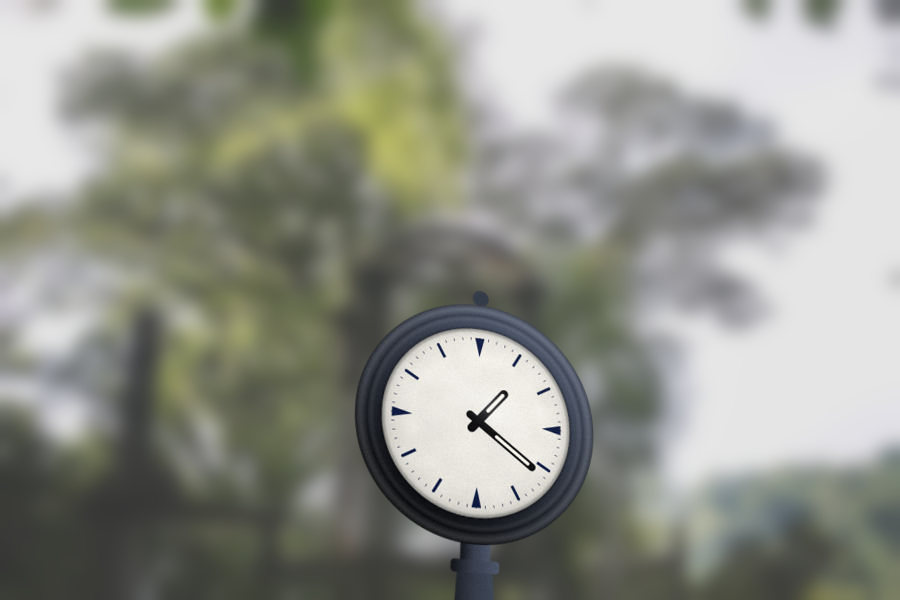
1:21
